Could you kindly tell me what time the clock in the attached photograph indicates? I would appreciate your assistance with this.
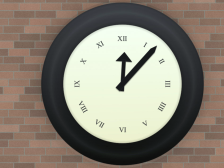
12:07
